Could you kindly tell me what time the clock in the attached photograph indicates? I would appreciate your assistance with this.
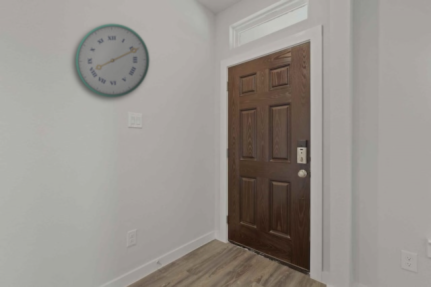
8:11
